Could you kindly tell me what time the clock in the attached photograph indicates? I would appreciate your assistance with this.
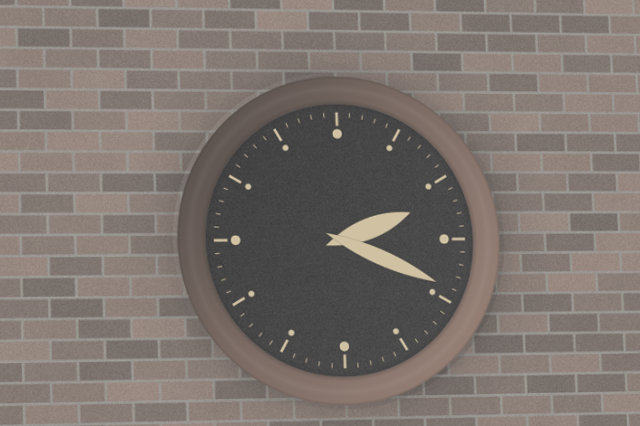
2:19
